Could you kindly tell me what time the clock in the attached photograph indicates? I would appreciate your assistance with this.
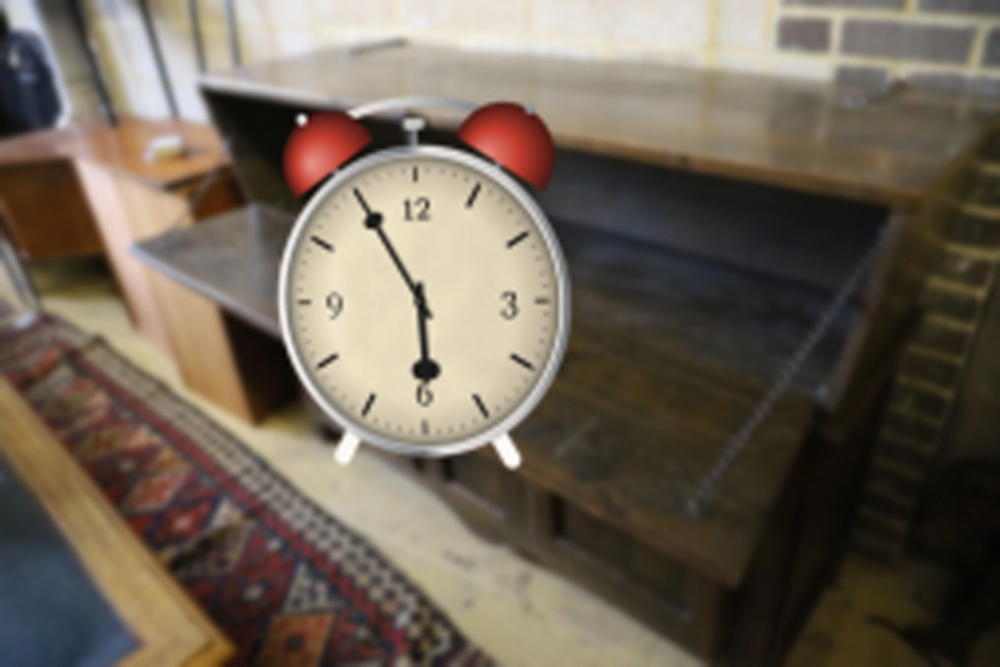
5:55
